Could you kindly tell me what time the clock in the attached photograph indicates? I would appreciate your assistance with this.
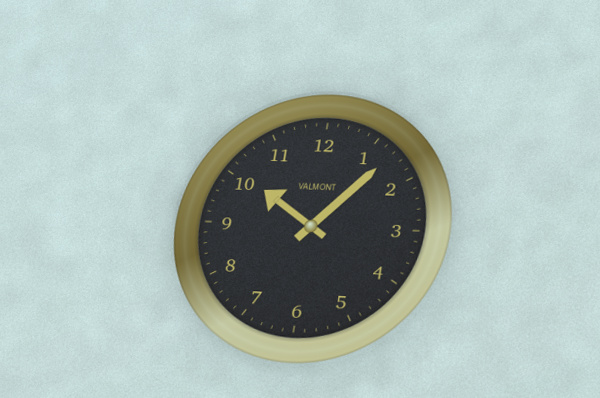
10:07
